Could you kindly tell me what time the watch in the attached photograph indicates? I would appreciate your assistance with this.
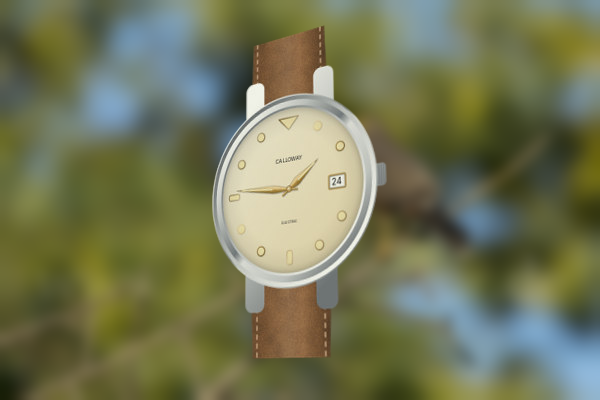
1:46
